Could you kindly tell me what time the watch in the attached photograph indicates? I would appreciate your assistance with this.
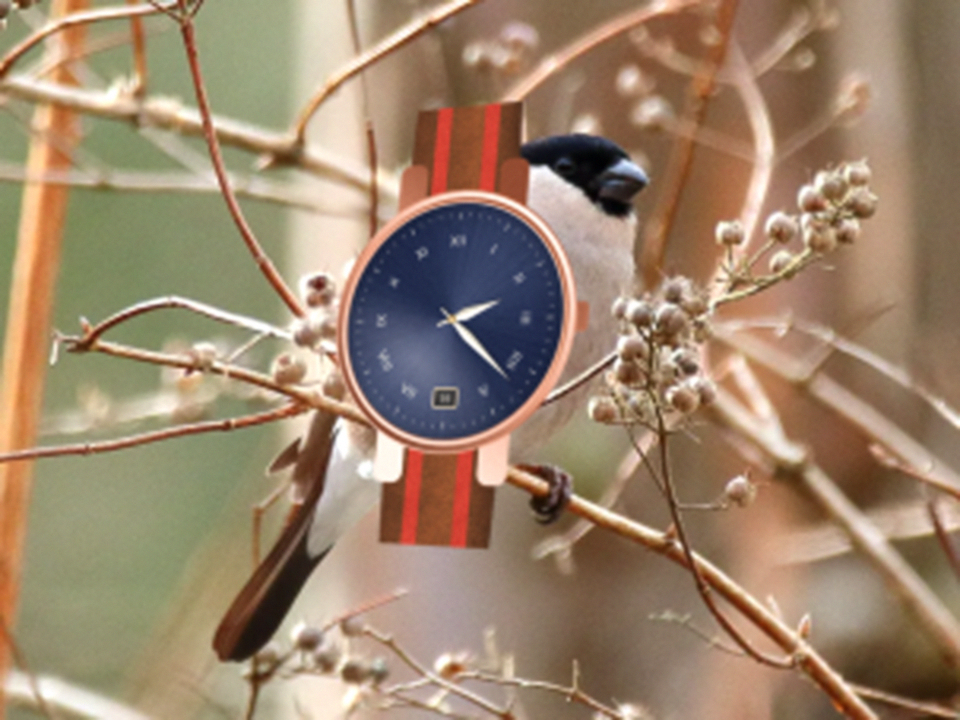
2:22
